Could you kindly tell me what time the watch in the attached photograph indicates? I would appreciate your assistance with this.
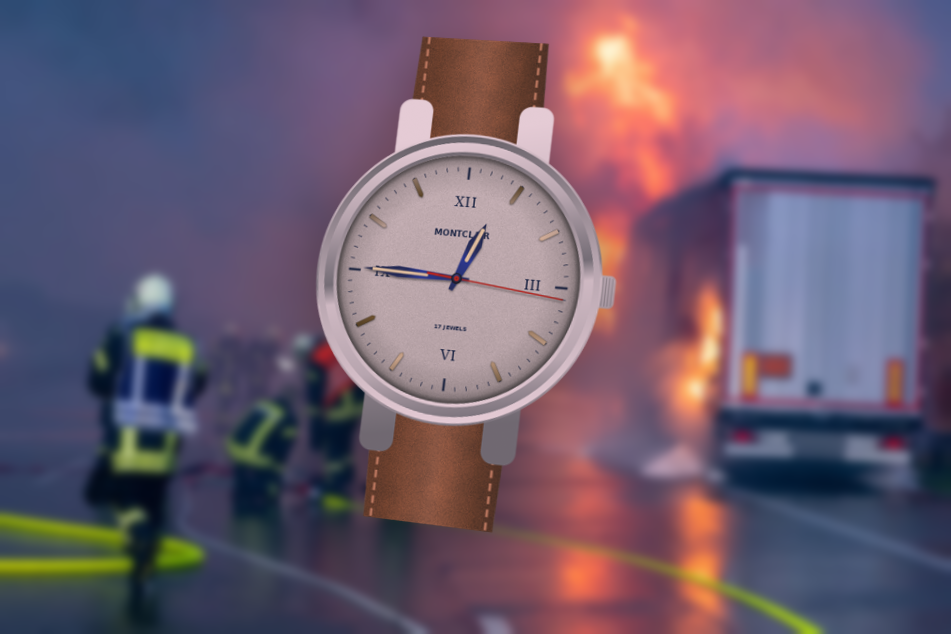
12:45:16
